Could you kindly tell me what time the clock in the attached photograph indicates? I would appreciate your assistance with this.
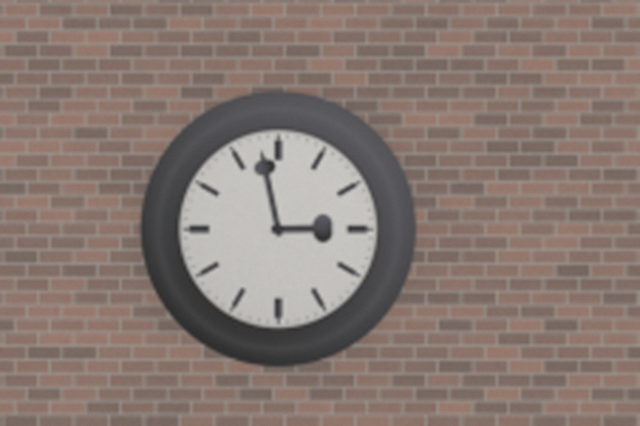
2:58
